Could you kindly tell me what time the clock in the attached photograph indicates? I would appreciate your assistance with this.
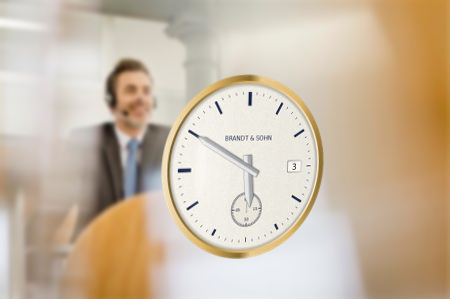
5:50
